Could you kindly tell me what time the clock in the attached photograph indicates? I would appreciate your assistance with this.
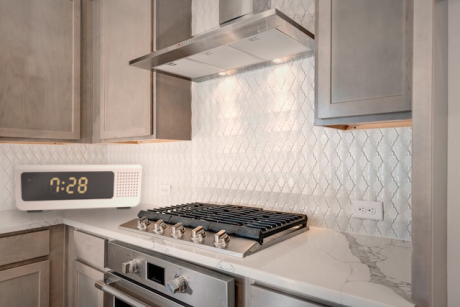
7:28
